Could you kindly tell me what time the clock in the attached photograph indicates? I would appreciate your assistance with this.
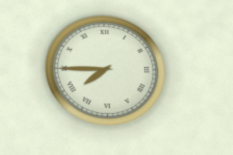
7:45
